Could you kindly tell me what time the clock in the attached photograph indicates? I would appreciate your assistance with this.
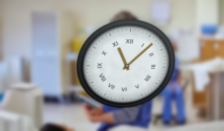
11:07
